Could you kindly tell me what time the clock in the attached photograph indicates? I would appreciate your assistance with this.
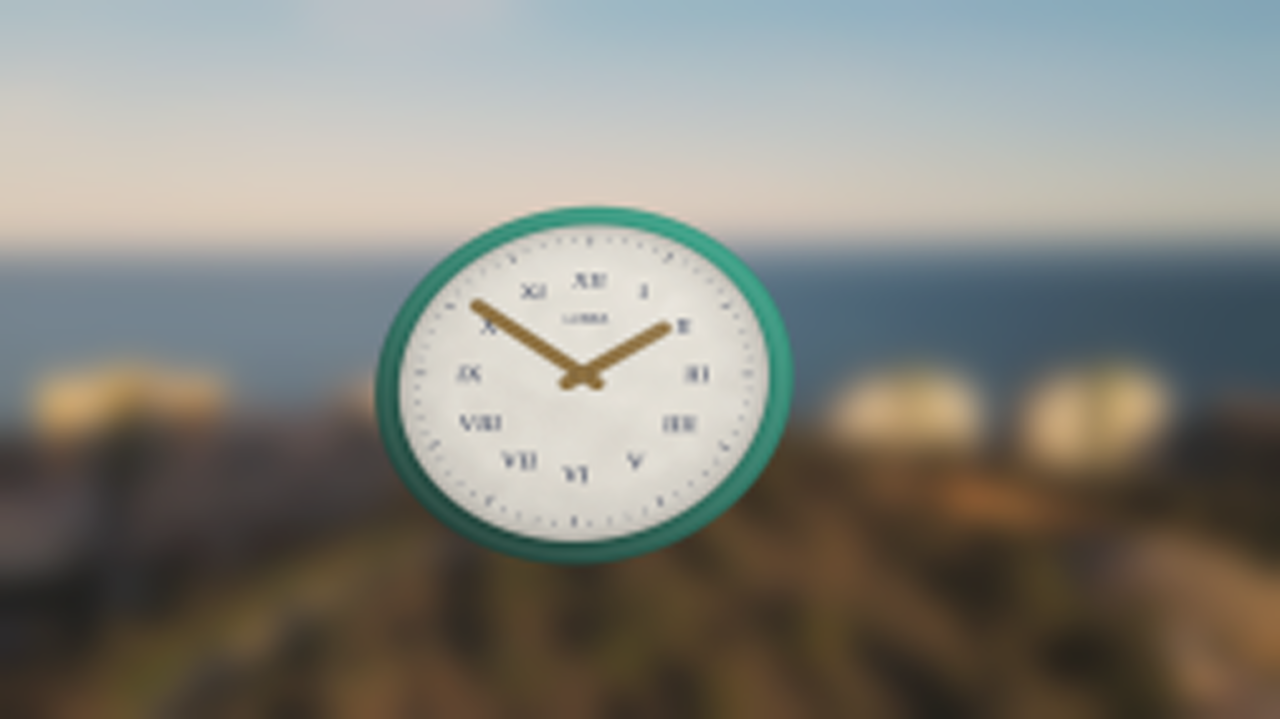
1:51
